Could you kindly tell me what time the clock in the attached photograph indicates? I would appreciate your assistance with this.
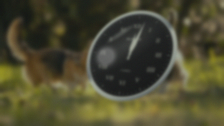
12:02
